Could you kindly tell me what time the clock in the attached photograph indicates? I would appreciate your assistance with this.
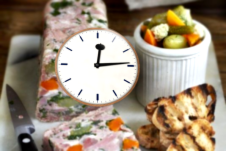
12:14
